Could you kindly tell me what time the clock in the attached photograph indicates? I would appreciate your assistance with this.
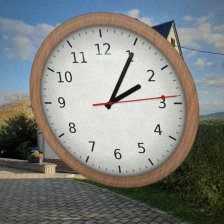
2:05:14
